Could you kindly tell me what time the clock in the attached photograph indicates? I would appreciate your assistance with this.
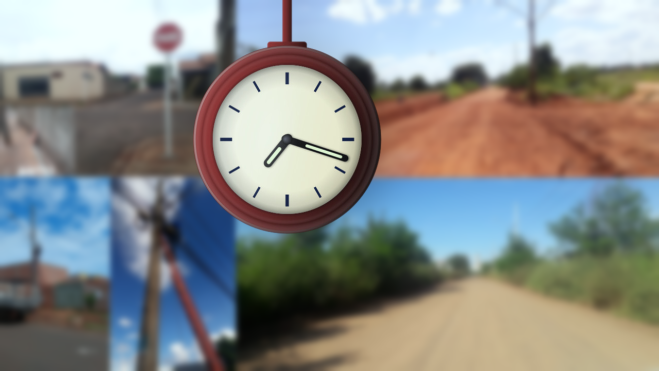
7:18
